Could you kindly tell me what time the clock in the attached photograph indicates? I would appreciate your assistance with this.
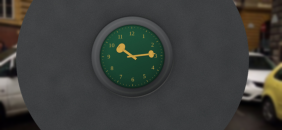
10:14
